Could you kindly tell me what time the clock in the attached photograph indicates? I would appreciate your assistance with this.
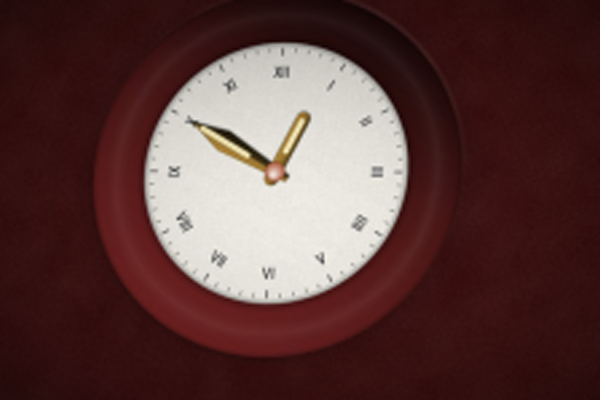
12:50
